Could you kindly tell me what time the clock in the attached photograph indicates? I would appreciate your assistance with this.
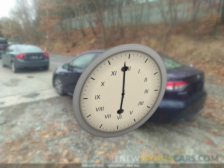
5:59
